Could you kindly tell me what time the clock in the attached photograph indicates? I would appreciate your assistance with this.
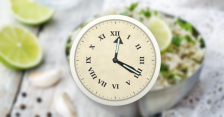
12:20
